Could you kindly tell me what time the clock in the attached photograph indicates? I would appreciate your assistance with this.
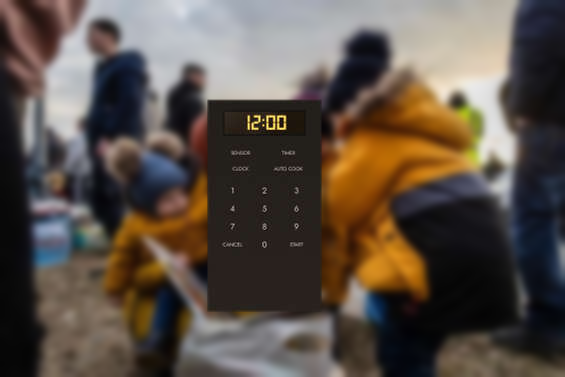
12:00
